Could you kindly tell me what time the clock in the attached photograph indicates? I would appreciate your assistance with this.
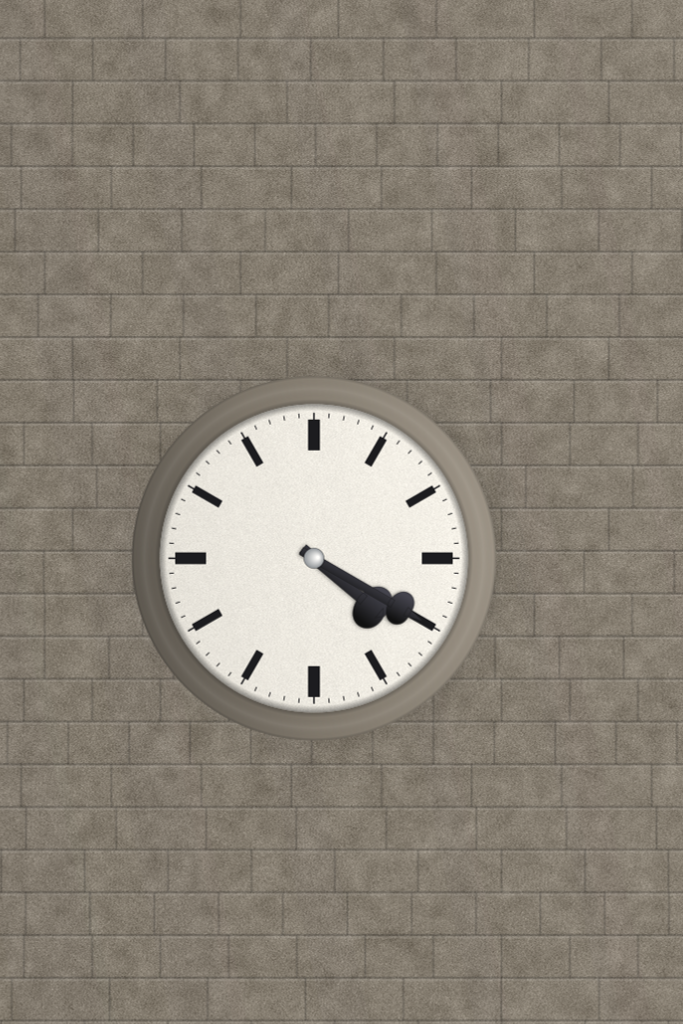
4:20
